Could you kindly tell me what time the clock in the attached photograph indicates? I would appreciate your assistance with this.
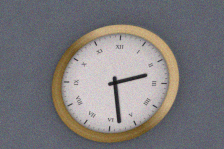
2:28
